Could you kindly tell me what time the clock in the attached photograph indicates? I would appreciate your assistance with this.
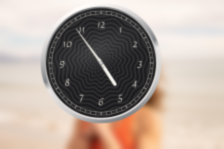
4:54
